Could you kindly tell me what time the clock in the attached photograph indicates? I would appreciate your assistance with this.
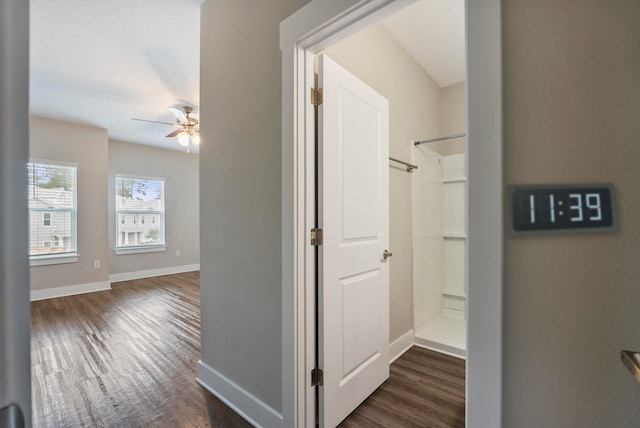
11:39
